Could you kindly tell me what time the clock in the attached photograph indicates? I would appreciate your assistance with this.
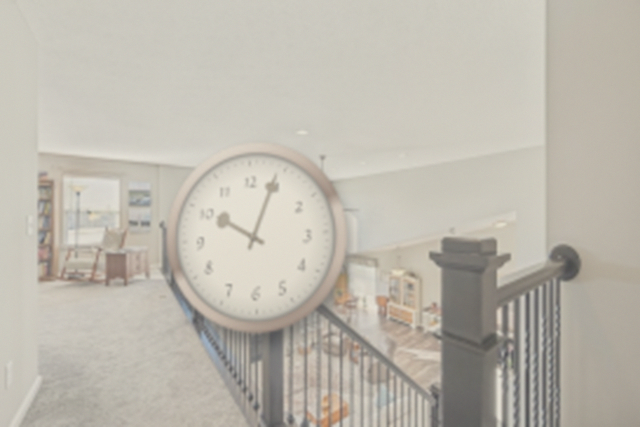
10:04
